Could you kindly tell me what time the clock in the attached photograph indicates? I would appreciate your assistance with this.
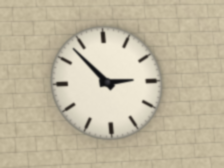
2:53
